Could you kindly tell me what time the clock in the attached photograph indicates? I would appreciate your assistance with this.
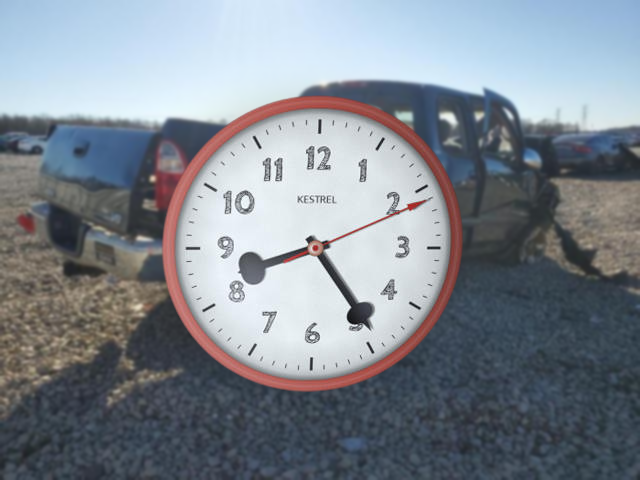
8:24:11
